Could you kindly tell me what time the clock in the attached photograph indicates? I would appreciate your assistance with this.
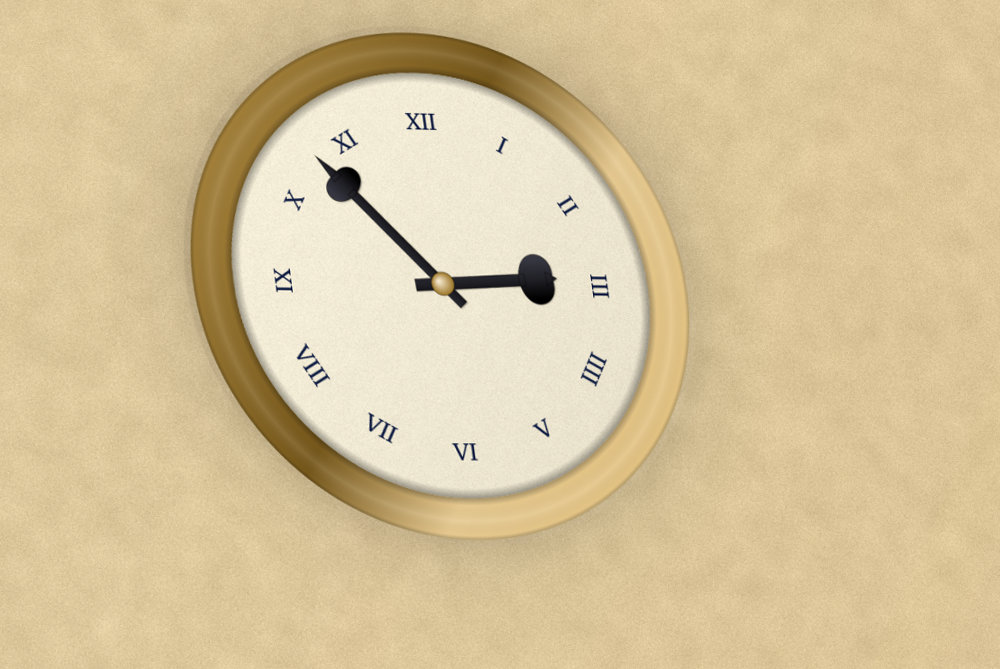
2:53
